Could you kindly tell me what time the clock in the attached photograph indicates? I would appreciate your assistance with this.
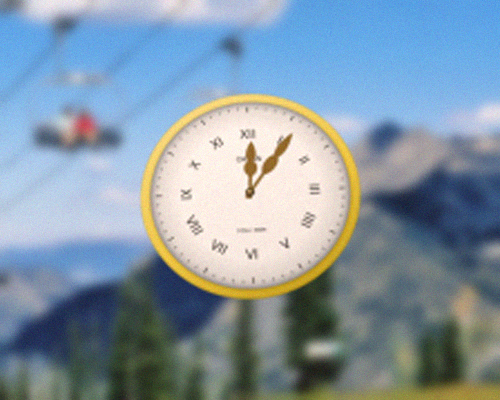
12:06
